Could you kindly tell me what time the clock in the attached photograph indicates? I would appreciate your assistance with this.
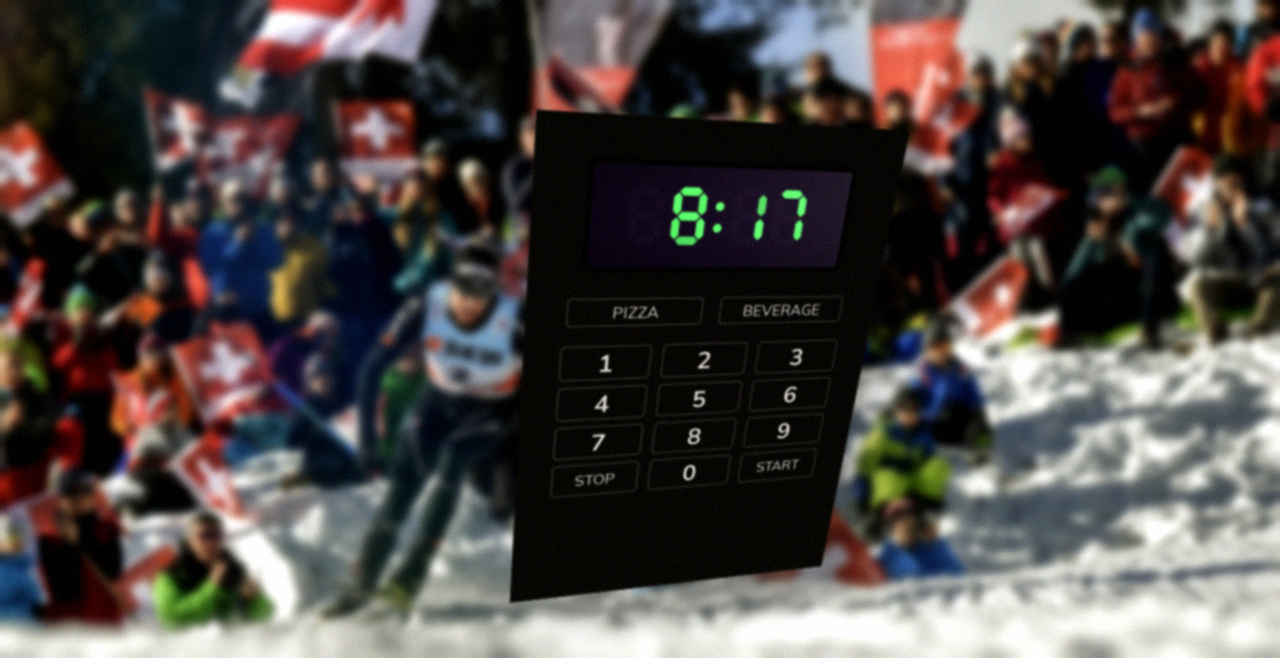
8:17
